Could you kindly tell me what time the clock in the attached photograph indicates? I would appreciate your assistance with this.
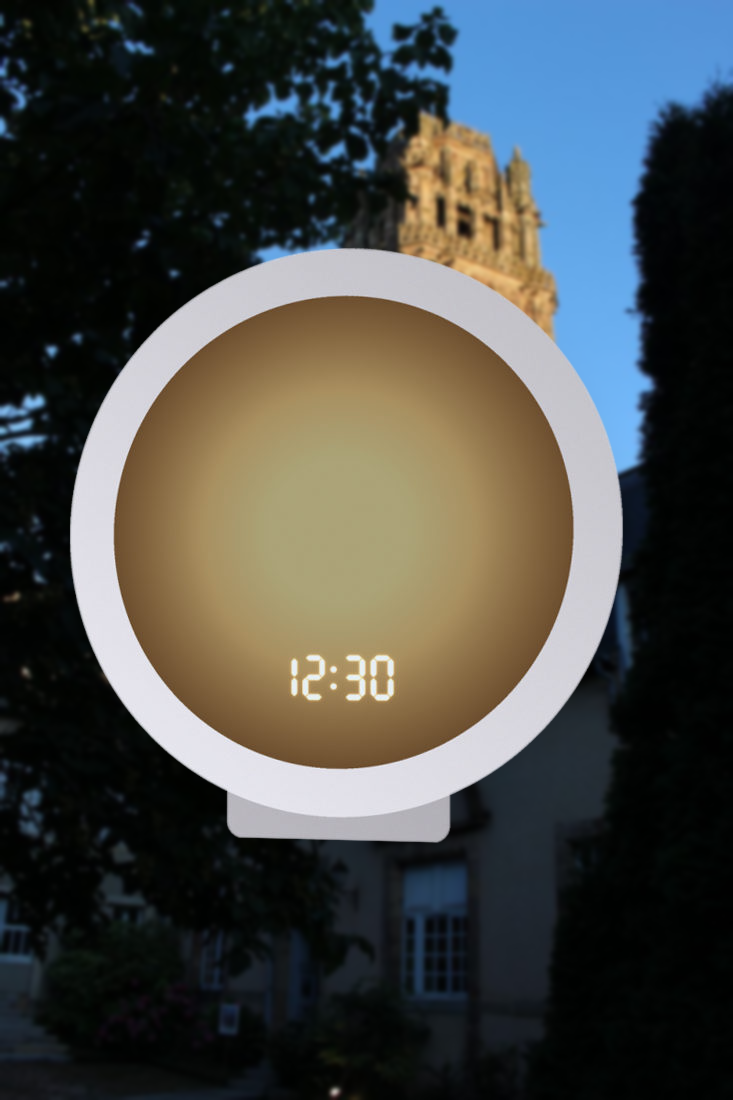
12:30
